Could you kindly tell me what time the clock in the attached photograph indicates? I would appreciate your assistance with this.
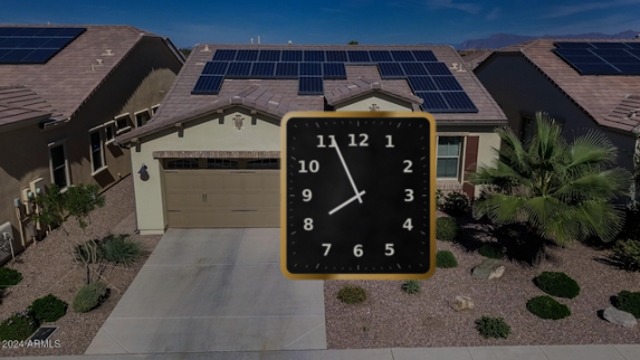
7:56
